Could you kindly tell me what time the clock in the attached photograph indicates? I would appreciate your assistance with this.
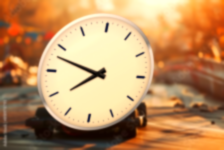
7:48
